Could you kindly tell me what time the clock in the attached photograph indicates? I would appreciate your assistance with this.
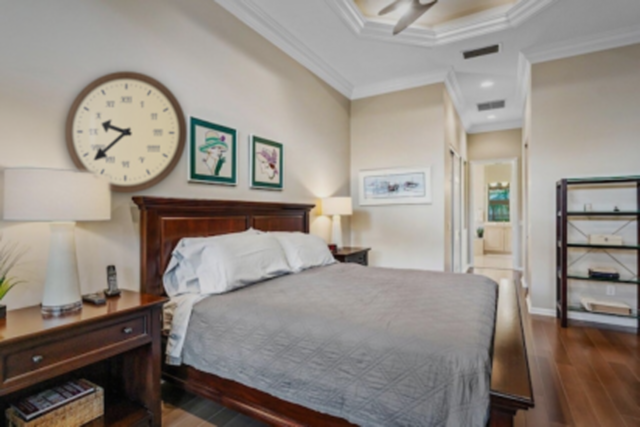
9:38
